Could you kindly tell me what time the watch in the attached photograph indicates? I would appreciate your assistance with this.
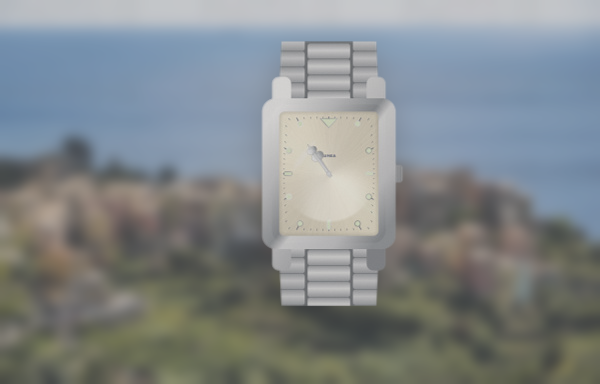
10:54
